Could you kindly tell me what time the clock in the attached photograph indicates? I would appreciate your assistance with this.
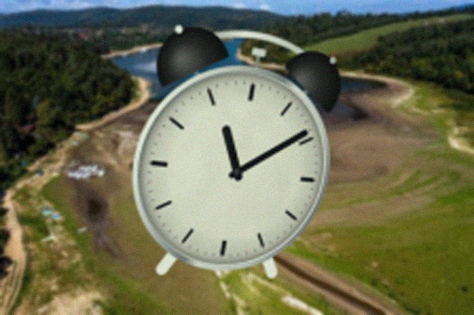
11:09
